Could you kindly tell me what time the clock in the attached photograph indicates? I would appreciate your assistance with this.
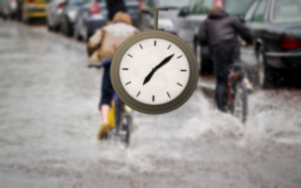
7:08
